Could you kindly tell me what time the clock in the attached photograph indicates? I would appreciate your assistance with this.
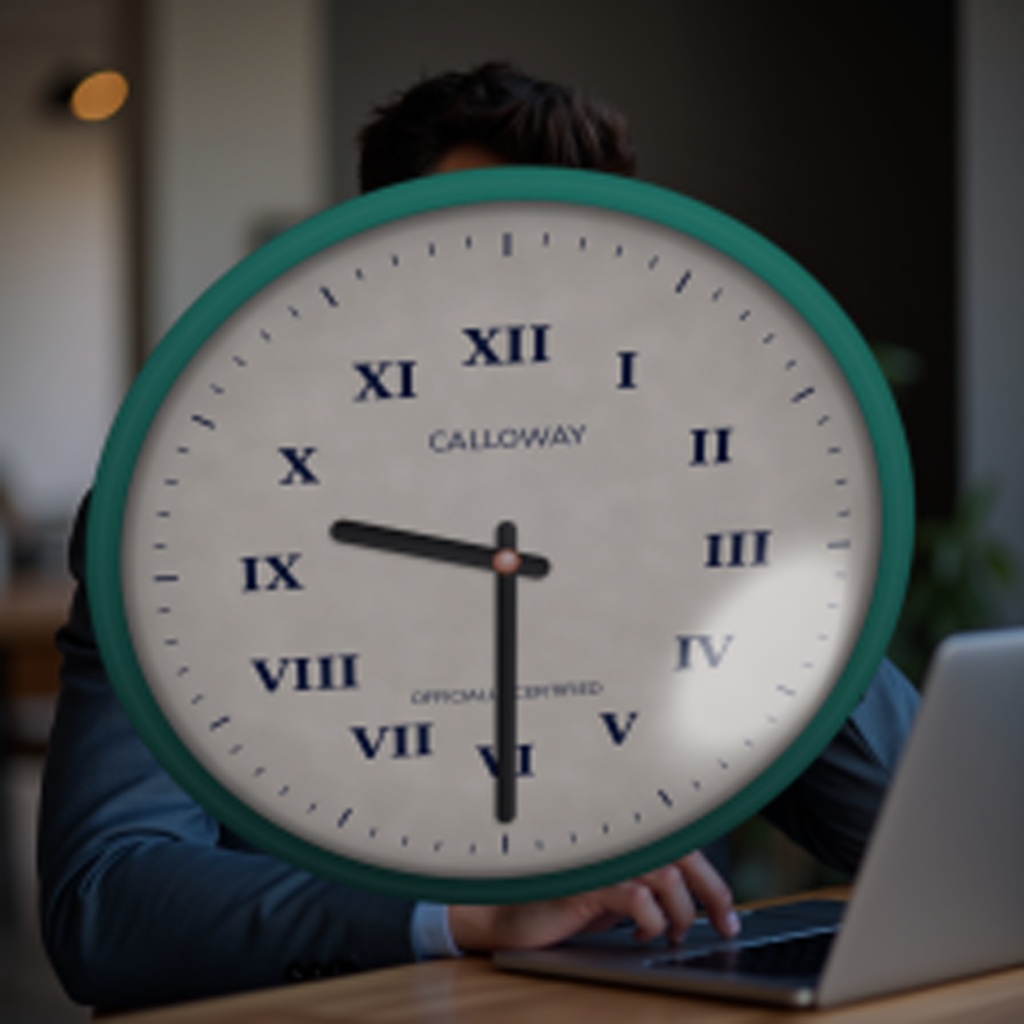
9:30
